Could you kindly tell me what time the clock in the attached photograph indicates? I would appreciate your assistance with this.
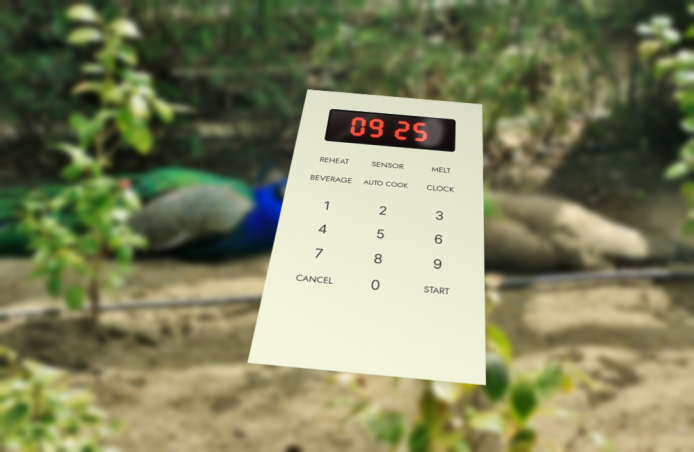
9:25
